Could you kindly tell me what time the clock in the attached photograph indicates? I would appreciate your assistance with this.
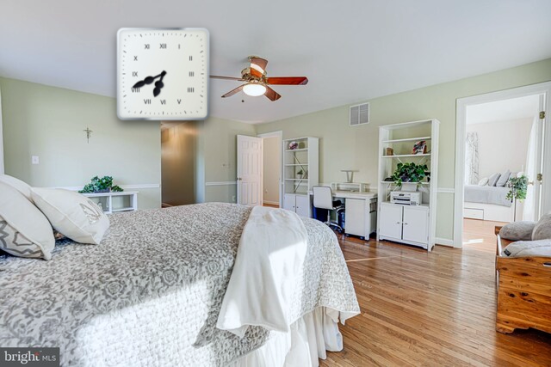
6:41
